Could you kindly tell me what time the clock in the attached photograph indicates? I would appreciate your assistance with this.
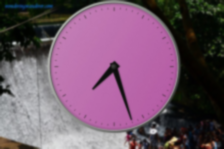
7:27
